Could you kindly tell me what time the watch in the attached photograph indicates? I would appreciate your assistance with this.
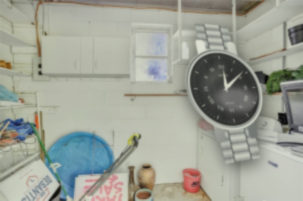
12:09
